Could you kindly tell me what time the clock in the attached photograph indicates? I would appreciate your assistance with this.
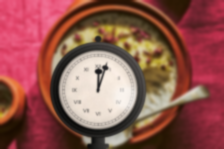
12:03
